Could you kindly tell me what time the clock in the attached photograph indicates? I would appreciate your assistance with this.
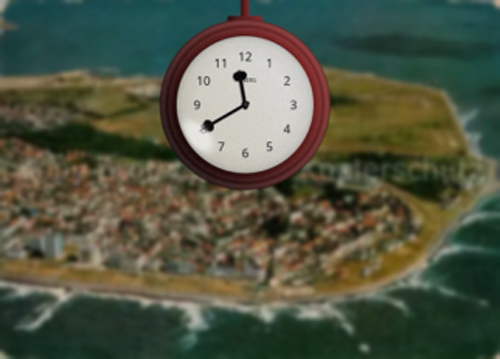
11:40
